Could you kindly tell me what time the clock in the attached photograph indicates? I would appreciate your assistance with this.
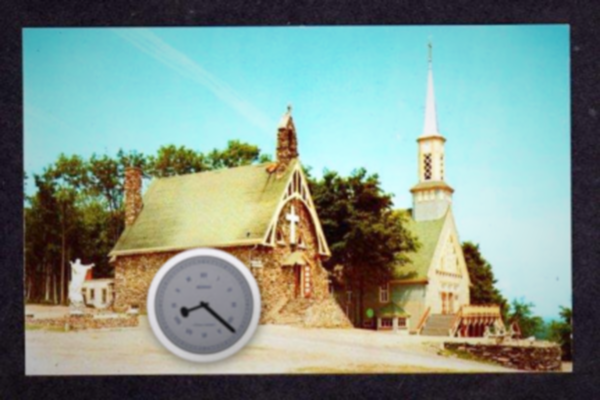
8:22
